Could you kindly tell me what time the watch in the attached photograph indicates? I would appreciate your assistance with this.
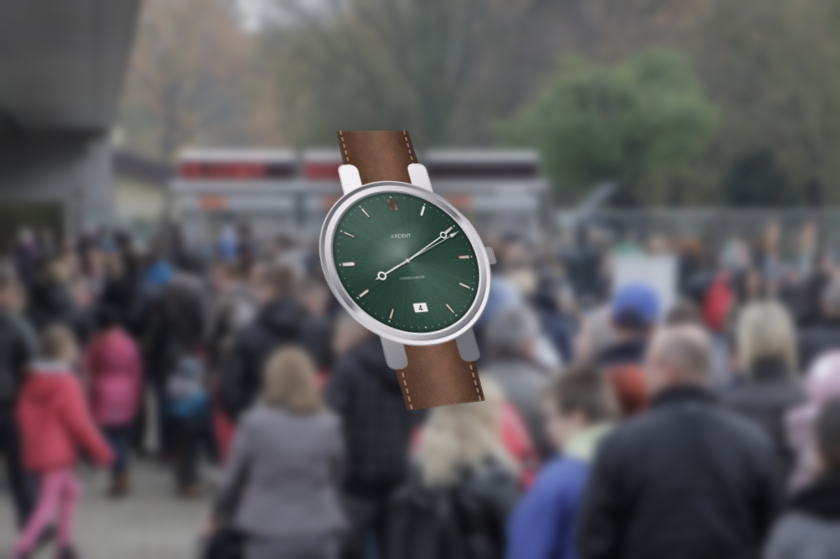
8:10:11
